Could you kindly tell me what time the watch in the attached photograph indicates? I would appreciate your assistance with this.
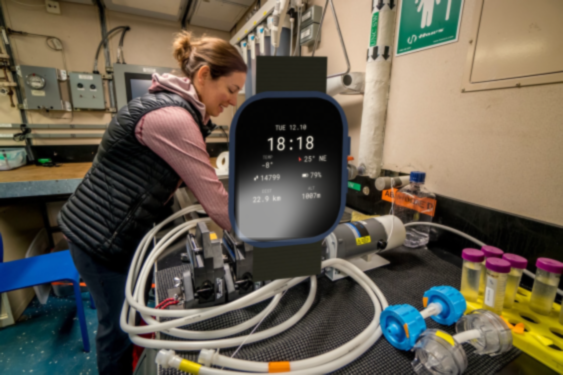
18:18
